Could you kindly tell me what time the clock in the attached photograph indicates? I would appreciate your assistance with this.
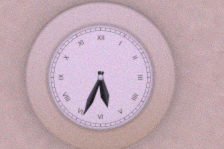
5:34
